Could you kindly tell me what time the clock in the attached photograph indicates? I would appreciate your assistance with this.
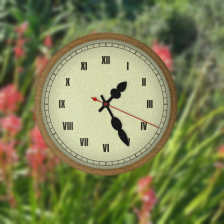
1:25:19
